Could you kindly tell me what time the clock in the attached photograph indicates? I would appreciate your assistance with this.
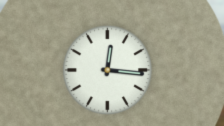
12:16
